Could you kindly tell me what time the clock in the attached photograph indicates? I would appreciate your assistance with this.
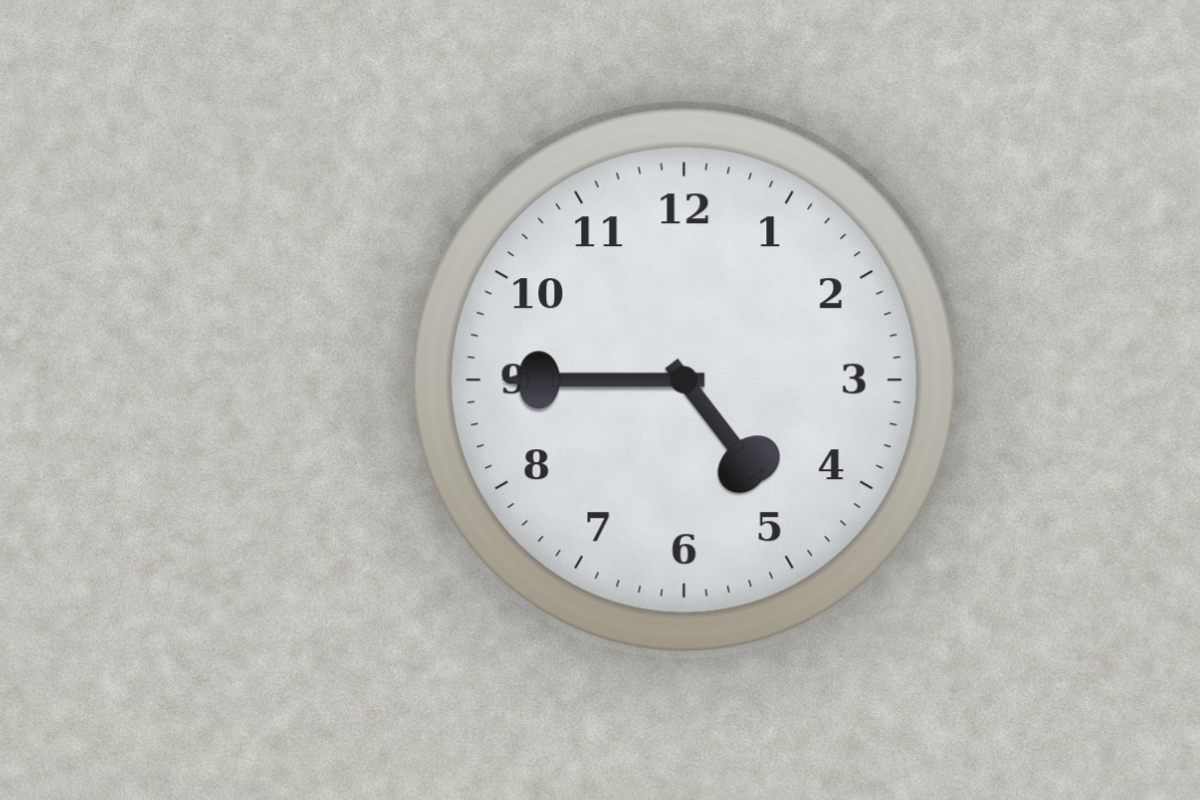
4:45
